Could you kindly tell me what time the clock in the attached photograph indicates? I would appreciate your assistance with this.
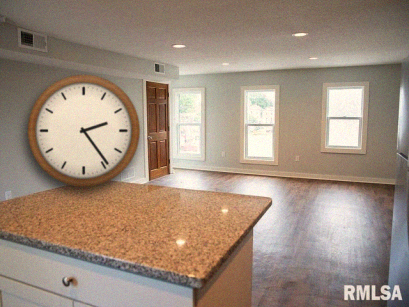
2:24
